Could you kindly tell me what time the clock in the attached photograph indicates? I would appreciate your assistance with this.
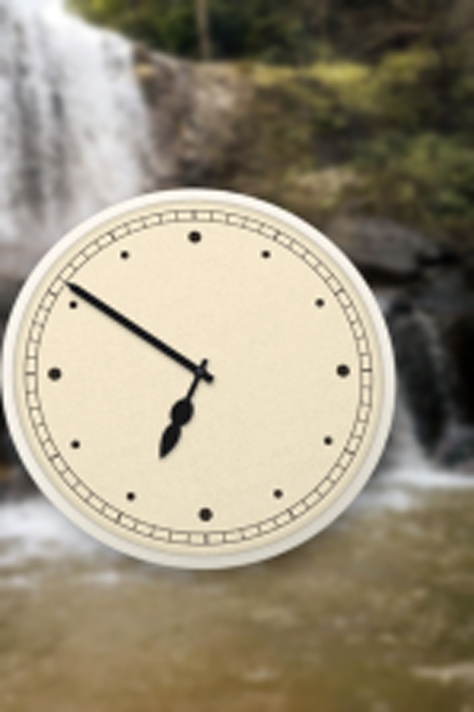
6:51
